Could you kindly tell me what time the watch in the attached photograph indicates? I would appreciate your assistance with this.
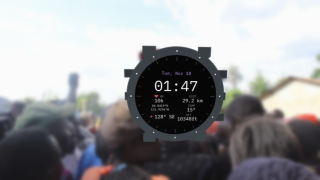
1:47
